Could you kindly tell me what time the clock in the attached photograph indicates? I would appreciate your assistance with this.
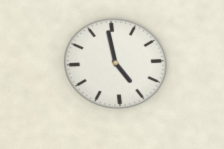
4:59
